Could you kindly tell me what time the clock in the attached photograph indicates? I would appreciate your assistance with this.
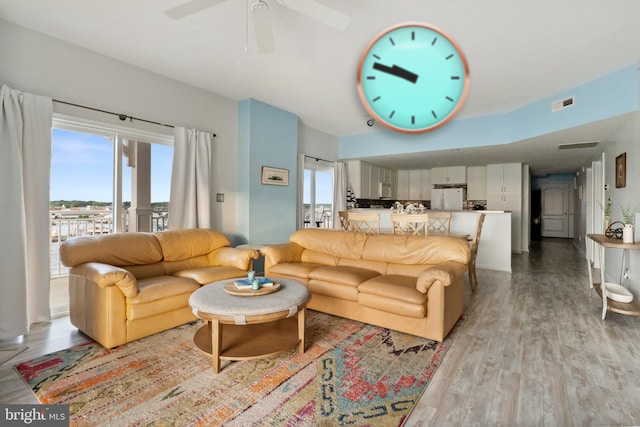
9:48
